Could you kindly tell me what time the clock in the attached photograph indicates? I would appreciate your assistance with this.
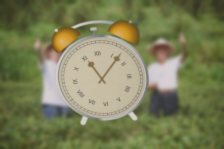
11:07
